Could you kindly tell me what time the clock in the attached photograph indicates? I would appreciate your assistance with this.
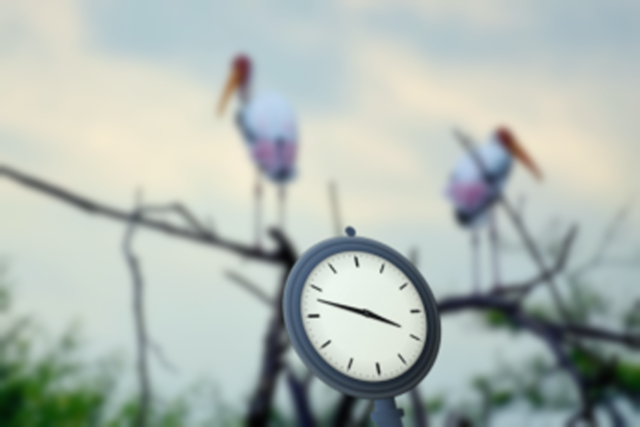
3:48
